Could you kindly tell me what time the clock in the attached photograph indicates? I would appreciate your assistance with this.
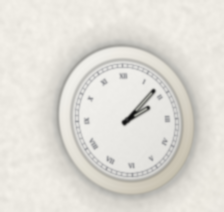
2:08
